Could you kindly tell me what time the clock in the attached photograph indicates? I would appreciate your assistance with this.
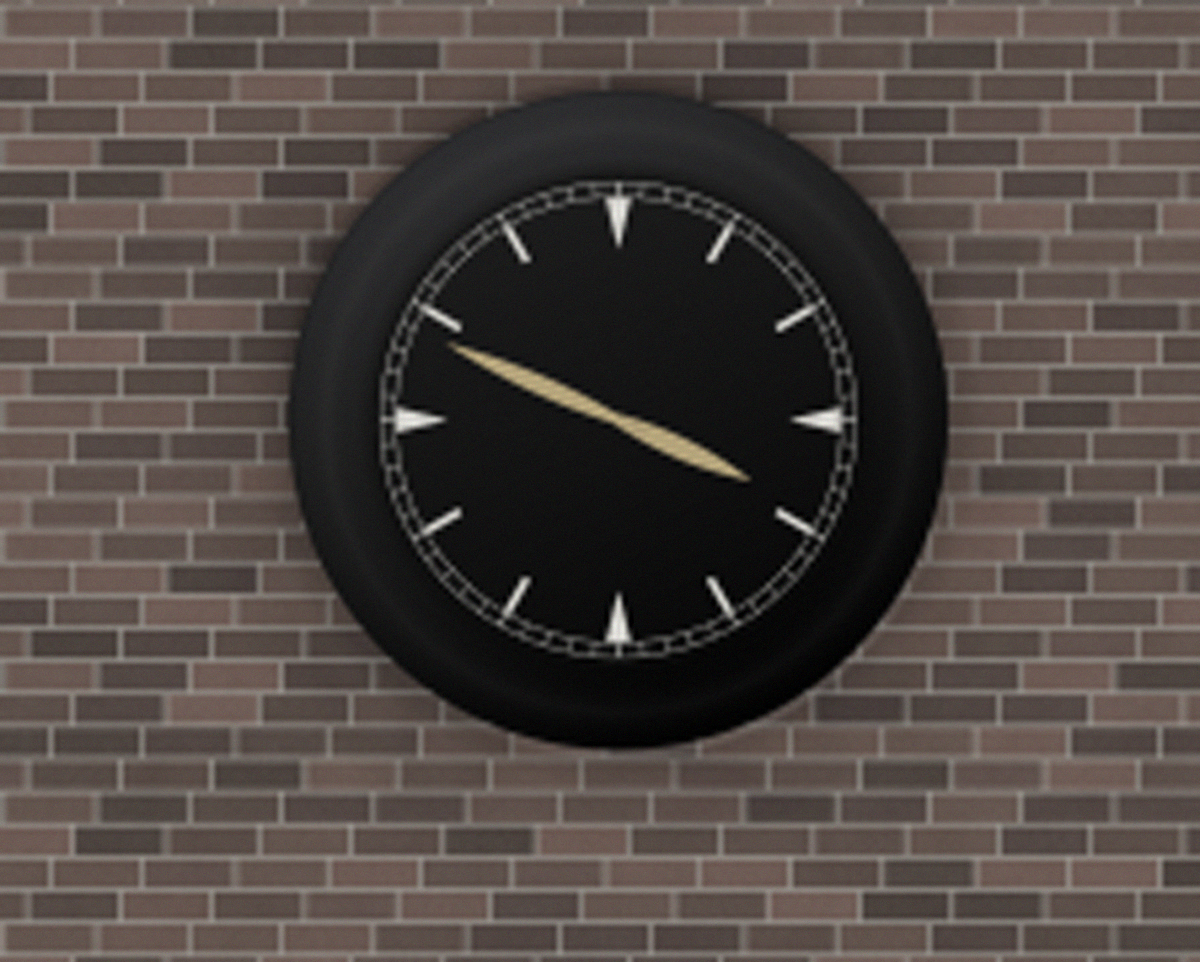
3:49
